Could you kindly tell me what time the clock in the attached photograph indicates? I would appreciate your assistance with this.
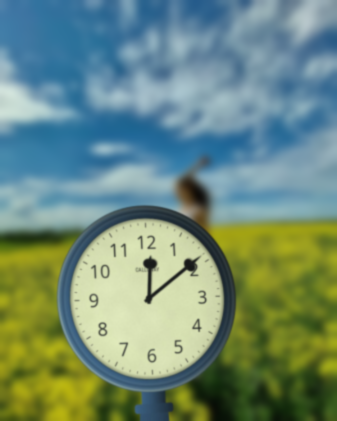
12:09
